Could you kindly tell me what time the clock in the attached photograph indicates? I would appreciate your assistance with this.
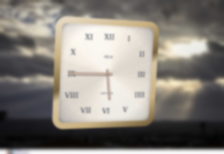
5:45
